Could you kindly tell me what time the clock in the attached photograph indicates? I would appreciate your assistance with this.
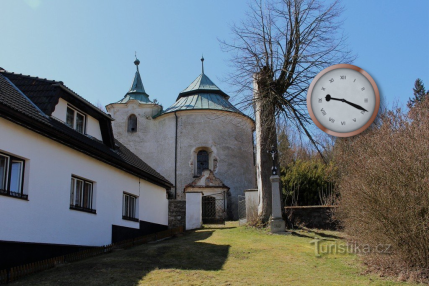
9:19
